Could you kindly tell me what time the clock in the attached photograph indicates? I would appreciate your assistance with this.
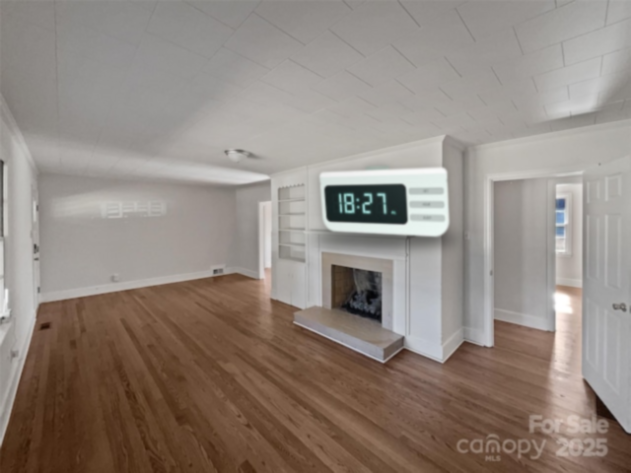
18:27
